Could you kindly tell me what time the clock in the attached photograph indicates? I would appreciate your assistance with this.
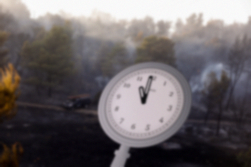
10:59
